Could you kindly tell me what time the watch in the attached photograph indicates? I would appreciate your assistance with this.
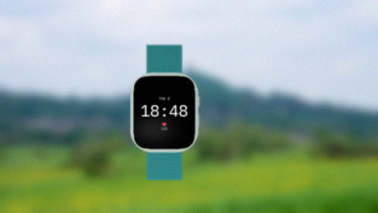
18:48
